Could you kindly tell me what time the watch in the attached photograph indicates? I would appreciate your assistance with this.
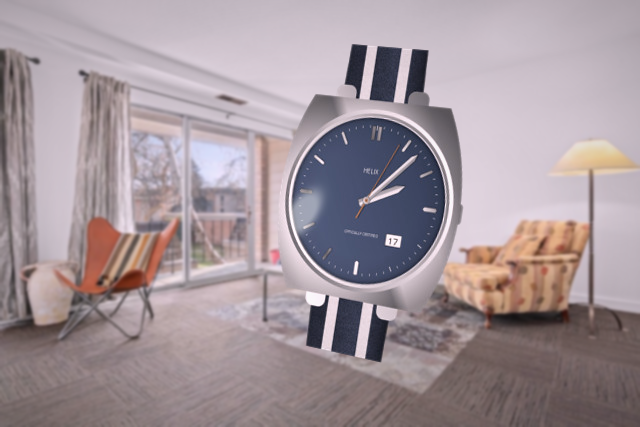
2:07:04
